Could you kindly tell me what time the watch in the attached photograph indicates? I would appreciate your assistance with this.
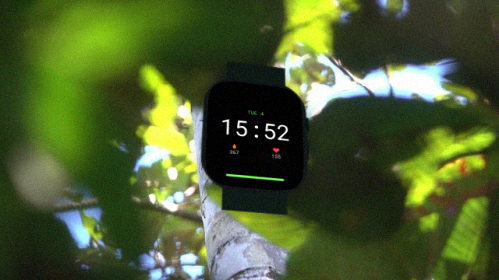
15:52
